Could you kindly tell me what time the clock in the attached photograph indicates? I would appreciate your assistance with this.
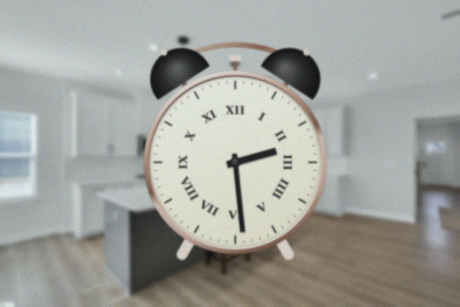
2:29
